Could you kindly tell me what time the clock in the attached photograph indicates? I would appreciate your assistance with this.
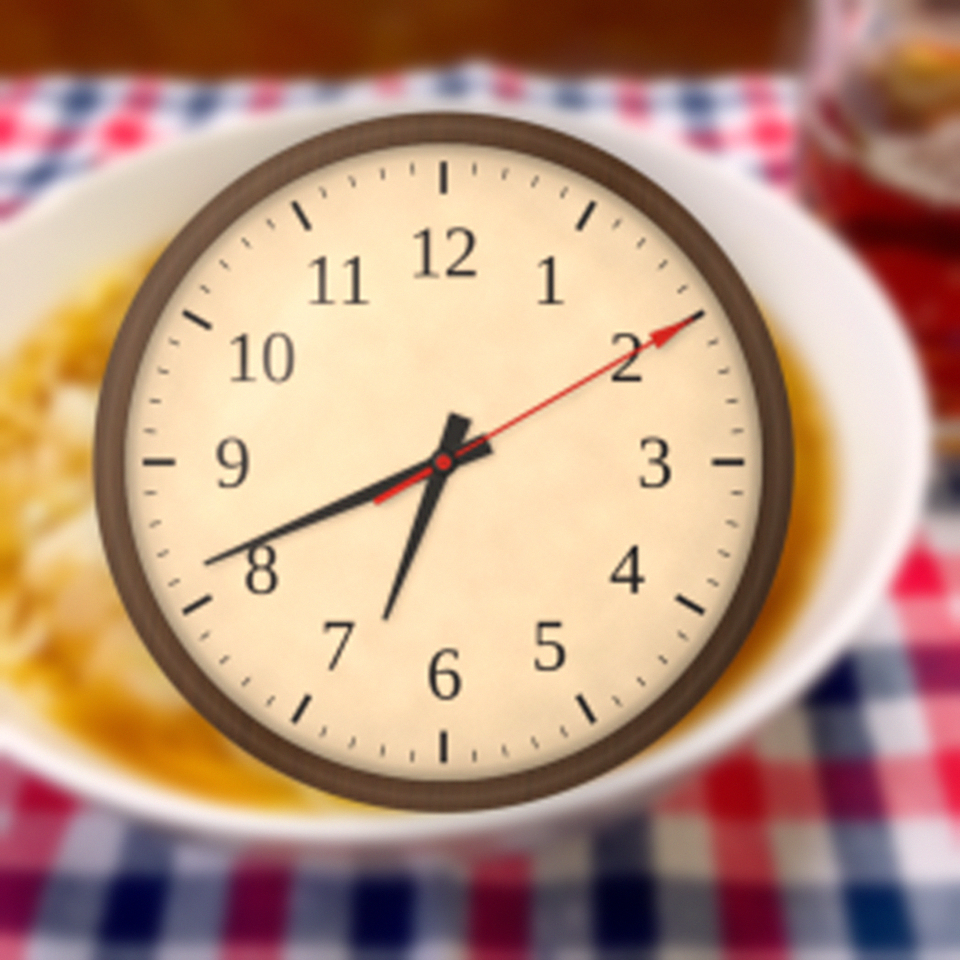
6:41:10
